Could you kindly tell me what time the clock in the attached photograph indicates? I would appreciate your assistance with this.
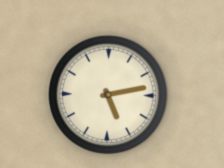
5:13
